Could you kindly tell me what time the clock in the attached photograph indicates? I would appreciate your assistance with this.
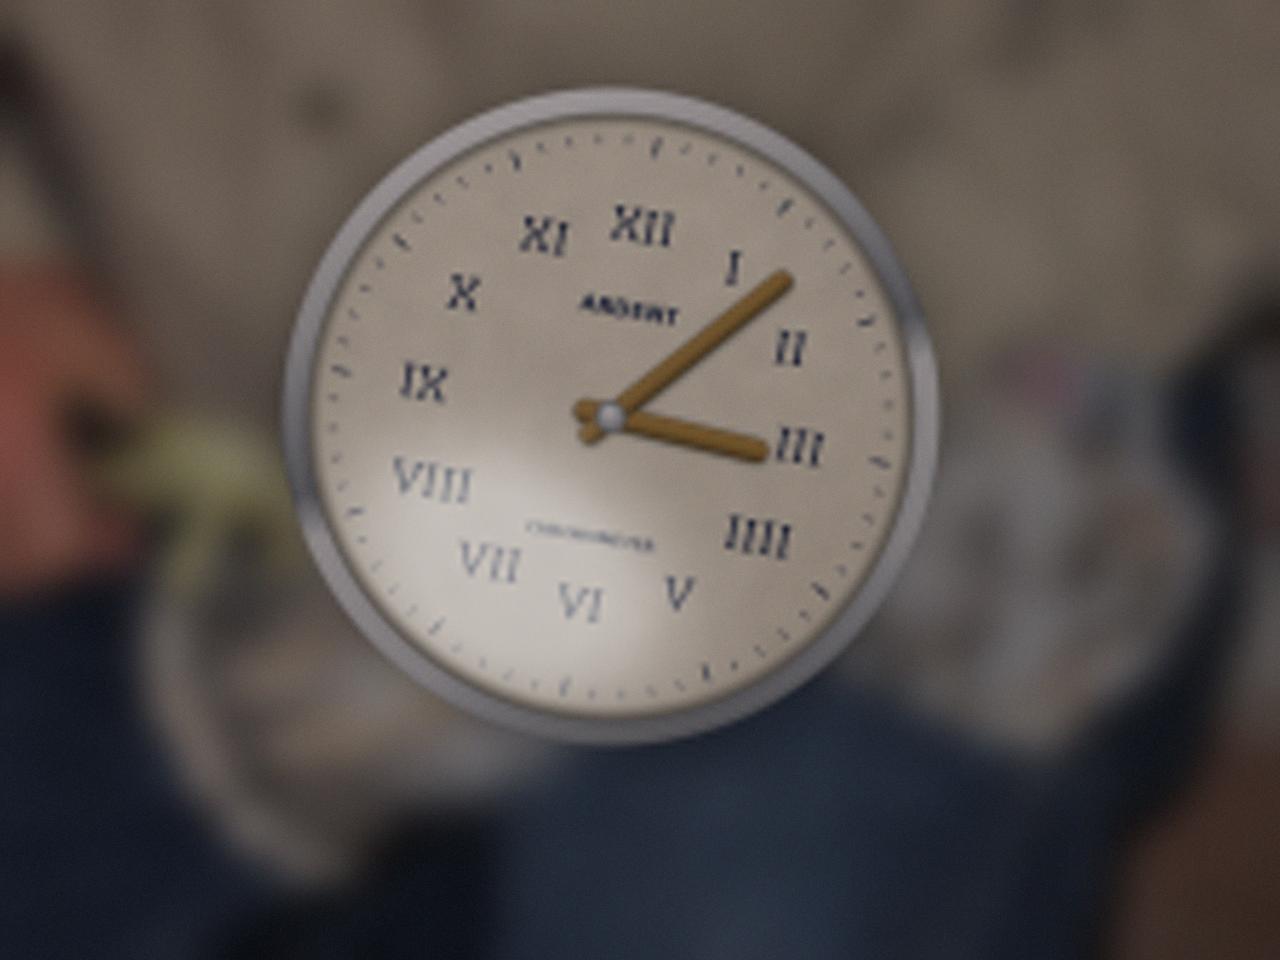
3:07
